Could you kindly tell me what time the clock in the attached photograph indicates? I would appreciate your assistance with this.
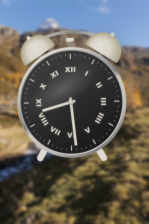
8:29
